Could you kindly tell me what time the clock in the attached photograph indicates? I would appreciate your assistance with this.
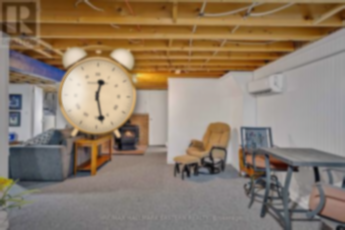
12:28
